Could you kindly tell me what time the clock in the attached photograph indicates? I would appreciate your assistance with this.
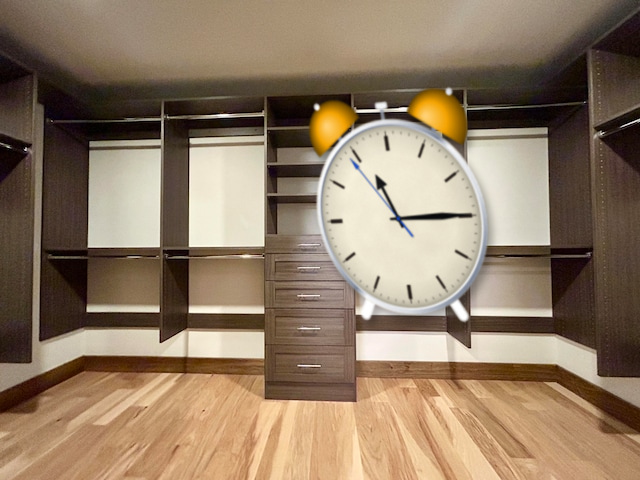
11:14:54
